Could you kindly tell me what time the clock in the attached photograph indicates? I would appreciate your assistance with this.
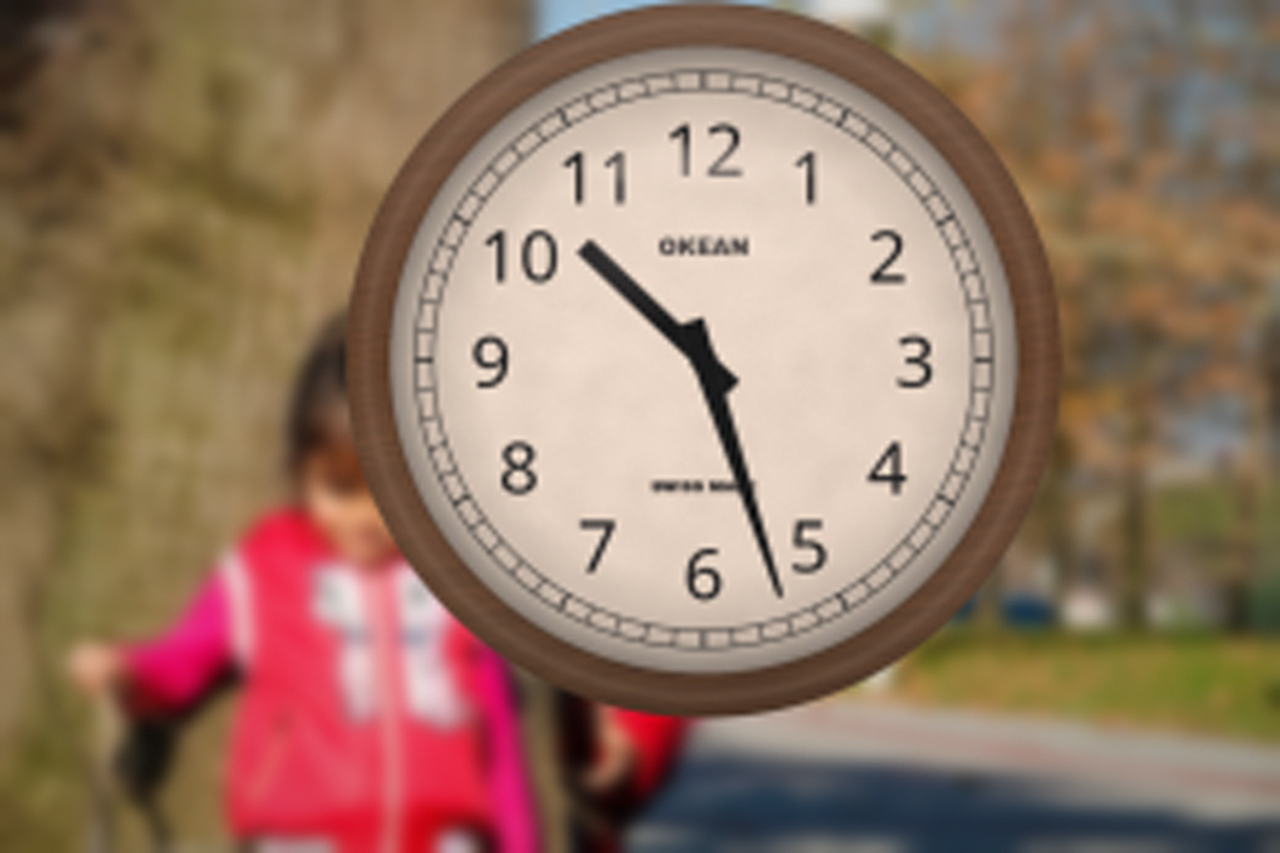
10:27
